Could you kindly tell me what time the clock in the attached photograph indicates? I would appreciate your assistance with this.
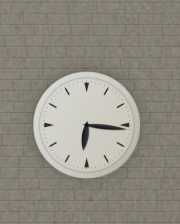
6:16
